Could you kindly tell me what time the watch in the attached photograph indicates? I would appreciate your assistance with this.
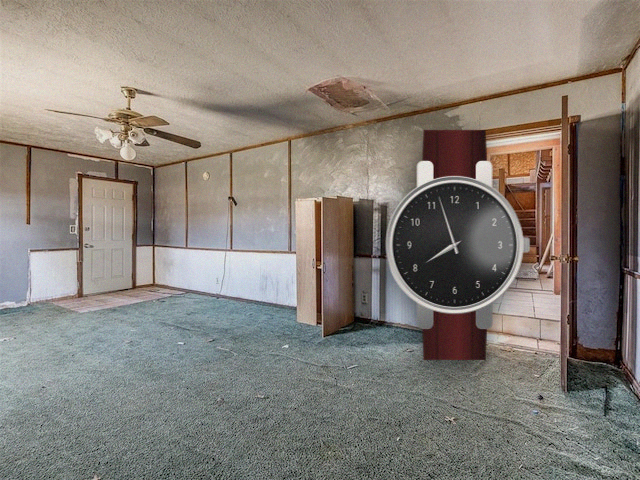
7:57
